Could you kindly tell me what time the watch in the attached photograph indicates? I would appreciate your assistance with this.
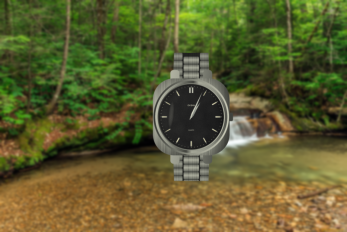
1:04
